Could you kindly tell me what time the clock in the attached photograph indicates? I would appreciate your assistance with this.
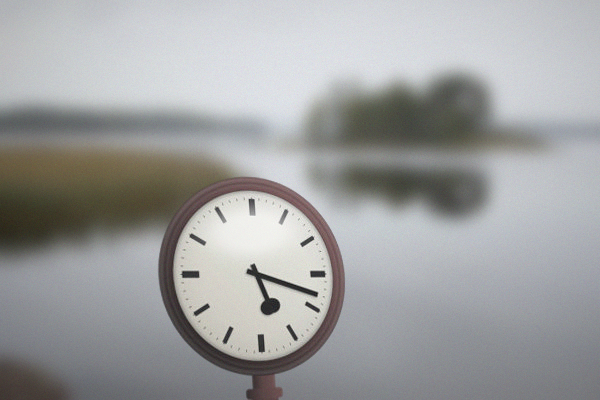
5:18
